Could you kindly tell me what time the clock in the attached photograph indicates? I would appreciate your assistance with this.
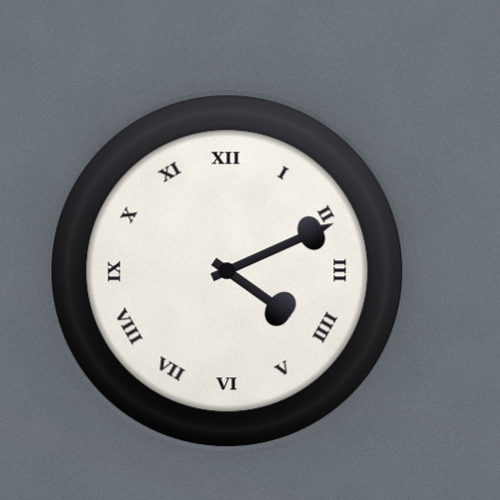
4:11
